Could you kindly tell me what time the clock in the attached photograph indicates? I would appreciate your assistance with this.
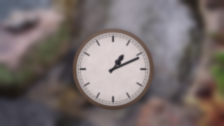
1:11
